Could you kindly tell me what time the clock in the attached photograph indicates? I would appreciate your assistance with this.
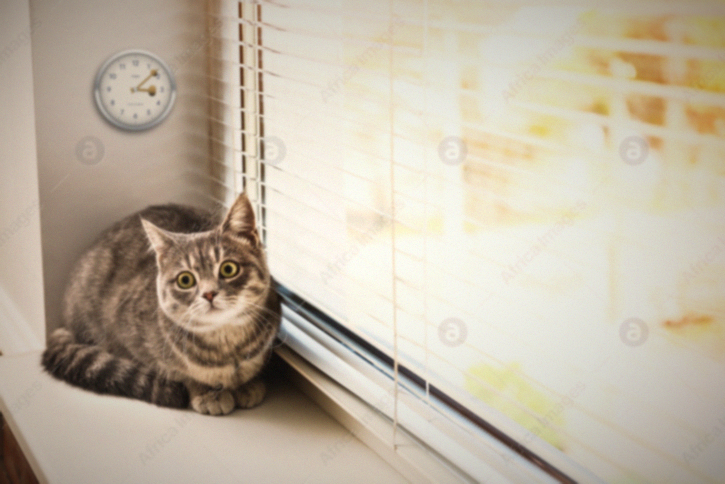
3:08
